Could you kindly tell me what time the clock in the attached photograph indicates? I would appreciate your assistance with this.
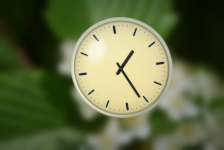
1:26
